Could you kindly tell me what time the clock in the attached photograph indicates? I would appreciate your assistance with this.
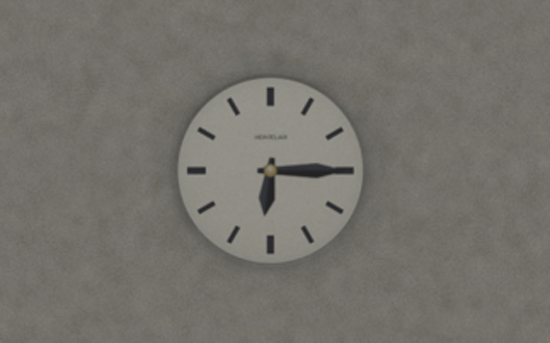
6:15
